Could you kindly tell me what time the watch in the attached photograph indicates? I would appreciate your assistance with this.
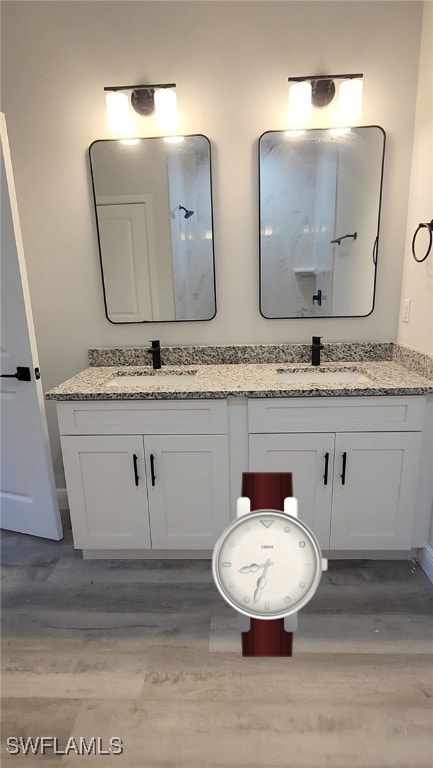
8:33
